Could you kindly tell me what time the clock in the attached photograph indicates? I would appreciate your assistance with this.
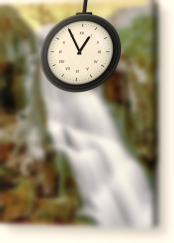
12:55
